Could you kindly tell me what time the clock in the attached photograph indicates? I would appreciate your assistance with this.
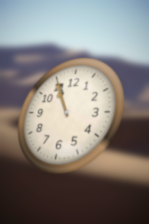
10:55
